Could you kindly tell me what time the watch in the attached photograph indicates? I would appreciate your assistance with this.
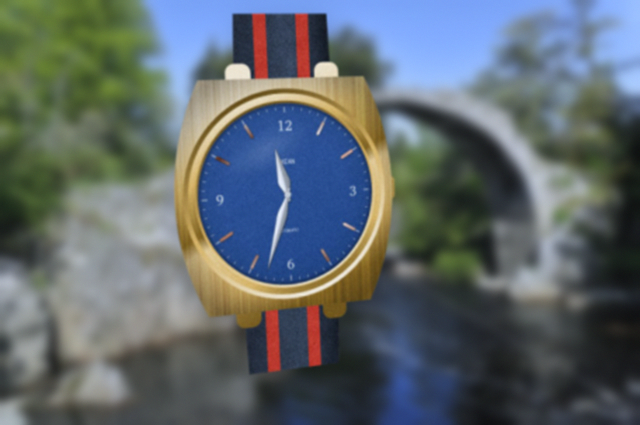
11:33
